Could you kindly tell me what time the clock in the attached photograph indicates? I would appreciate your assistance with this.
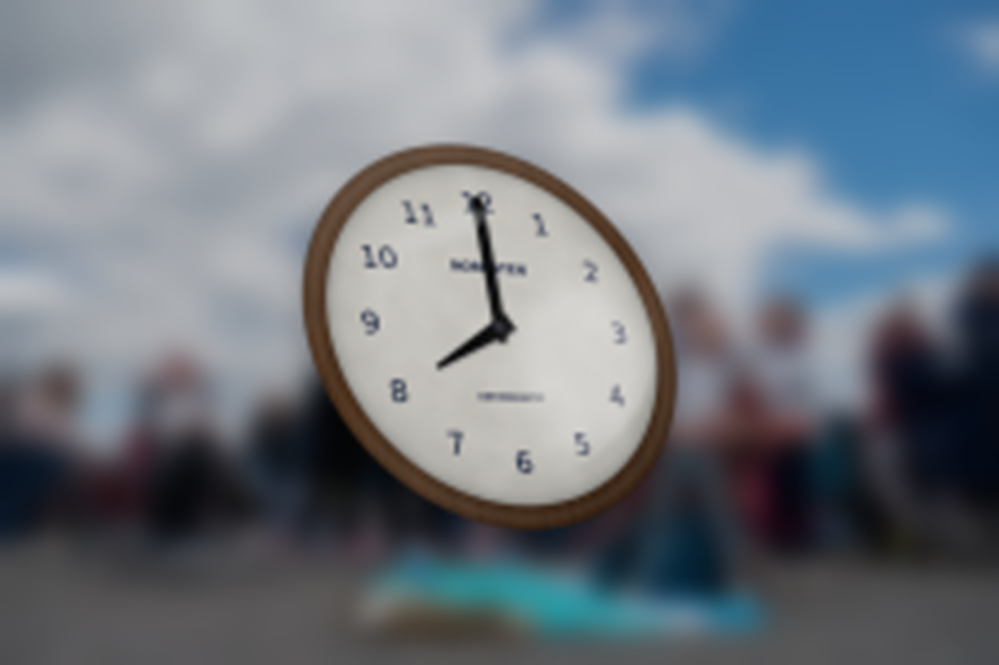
8:00
